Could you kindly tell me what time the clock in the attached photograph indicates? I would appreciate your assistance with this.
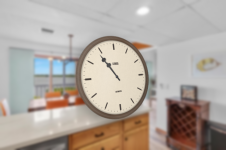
10:54
